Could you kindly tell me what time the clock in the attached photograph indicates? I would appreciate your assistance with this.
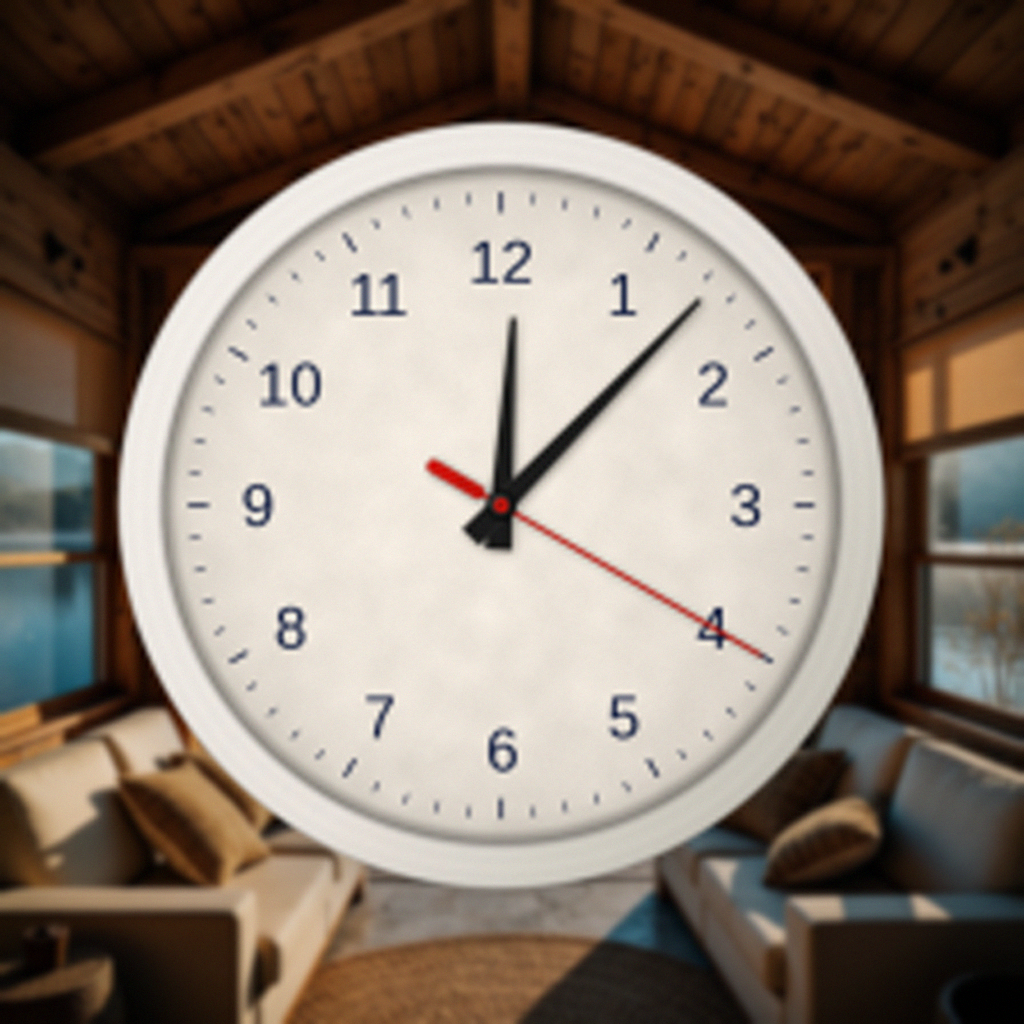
12:07:20
